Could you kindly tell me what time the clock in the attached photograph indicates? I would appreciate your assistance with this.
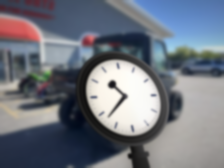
10:38
